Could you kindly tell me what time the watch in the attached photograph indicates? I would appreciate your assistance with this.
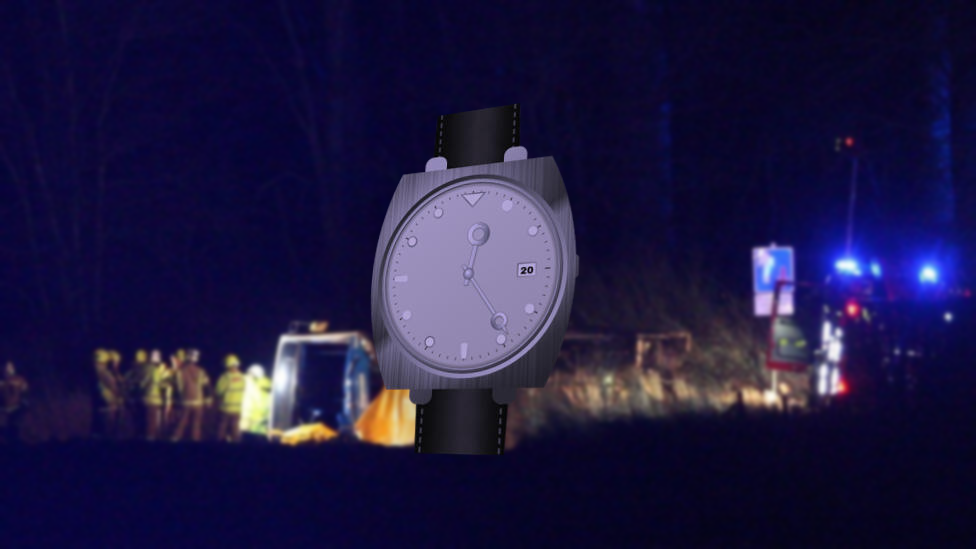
12:24
